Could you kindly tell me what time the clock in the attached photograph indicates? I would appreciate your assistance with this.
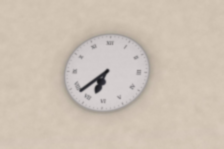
6:38
